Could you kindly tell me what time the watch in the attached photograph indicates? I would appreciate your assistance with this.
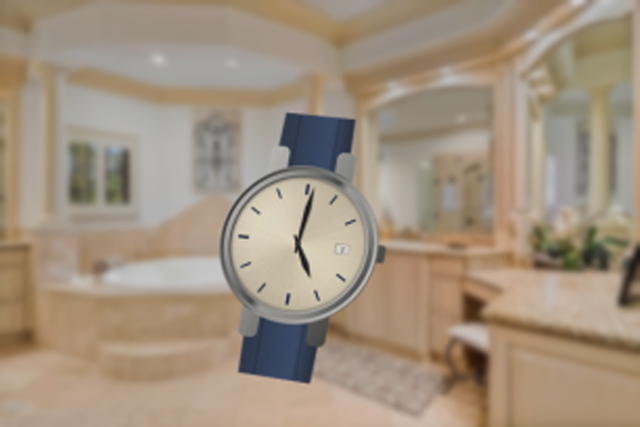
5:01
